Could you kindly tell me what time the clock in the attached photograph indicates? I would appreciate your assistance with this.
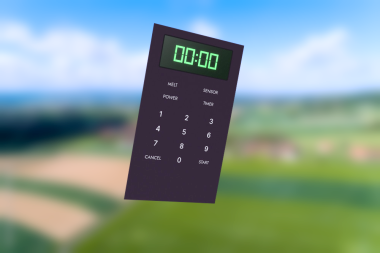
0:00
